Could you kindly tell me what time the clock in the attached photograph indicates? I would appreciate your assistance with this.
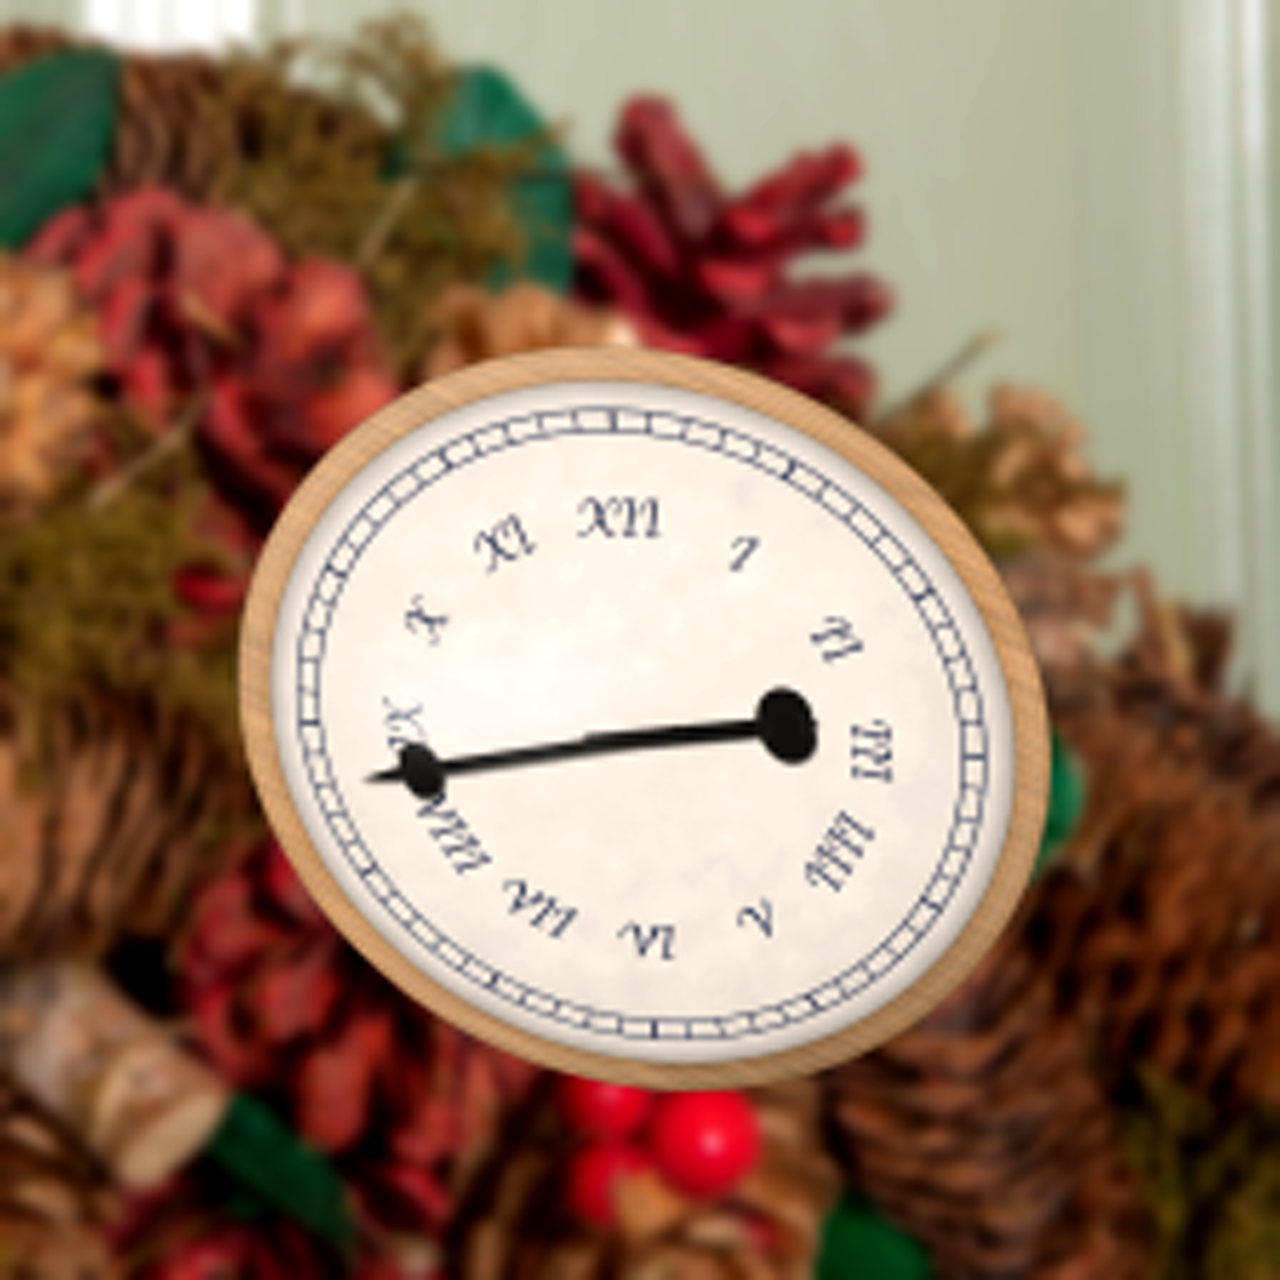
2:43
